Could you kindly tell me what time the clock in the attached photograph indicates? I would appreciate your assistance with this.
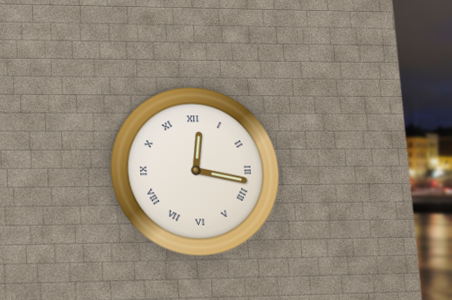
12:17
